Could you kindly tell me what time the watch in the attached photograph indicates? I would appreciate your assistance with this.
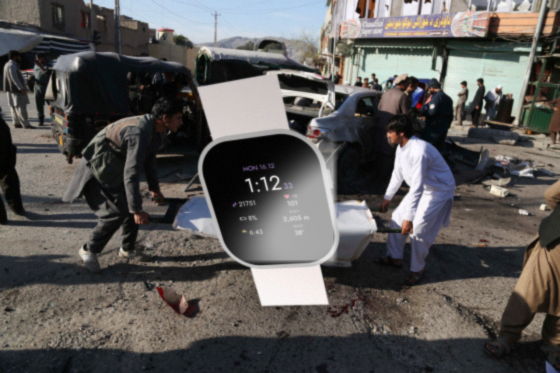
1:12
